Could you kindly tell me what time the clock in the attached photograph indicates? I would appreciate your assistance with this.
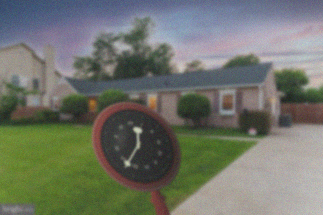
12:38
